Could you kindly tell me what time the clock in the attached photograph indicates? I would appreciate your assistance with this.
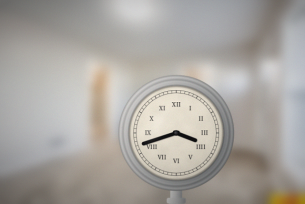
3:42
